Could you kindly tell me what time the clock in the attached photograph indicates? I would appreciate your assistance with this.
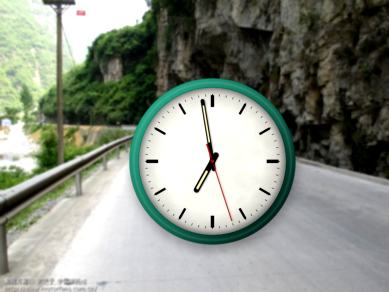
6:58:27
